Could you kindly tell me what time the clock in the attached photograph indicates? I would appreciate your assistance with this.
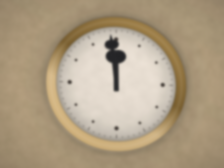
11:59
